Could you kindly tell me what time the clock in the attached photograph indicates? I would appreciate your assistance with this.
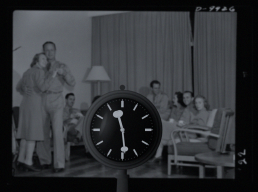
11:29
